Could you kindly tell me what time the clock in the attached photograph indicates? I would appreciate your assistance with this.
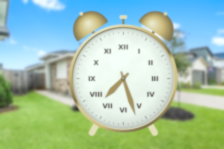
7:27
